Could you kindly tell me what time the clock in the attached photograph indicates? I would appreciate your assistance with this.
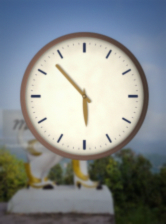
5:53
